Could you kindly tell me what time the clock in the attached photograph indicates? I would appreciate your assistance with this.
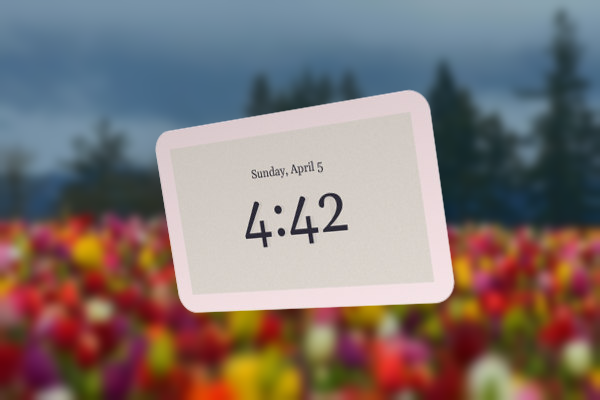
4:42
